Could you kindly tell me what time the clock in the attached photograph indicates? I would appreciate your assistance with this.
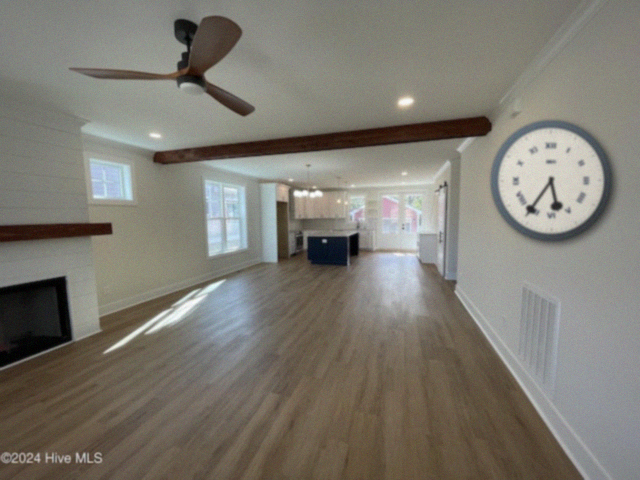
5:36
